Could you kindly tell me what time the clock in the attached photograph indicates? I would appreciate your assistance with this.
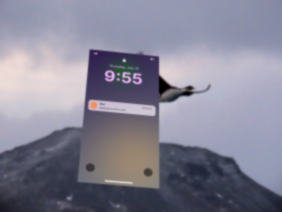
9:55
